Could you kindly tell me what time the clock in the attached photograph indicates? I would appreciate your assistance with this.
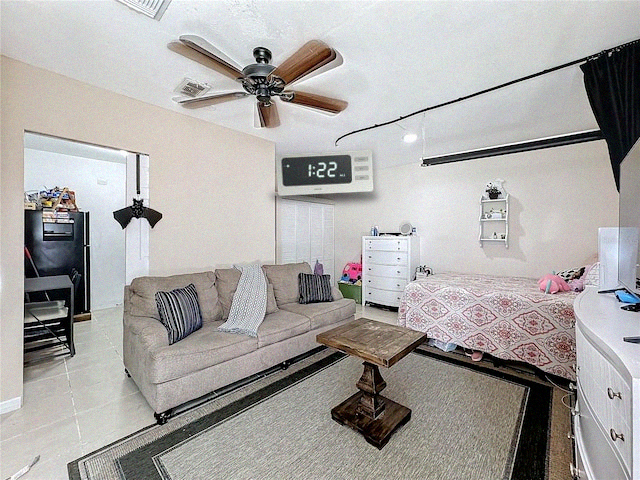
1:22
